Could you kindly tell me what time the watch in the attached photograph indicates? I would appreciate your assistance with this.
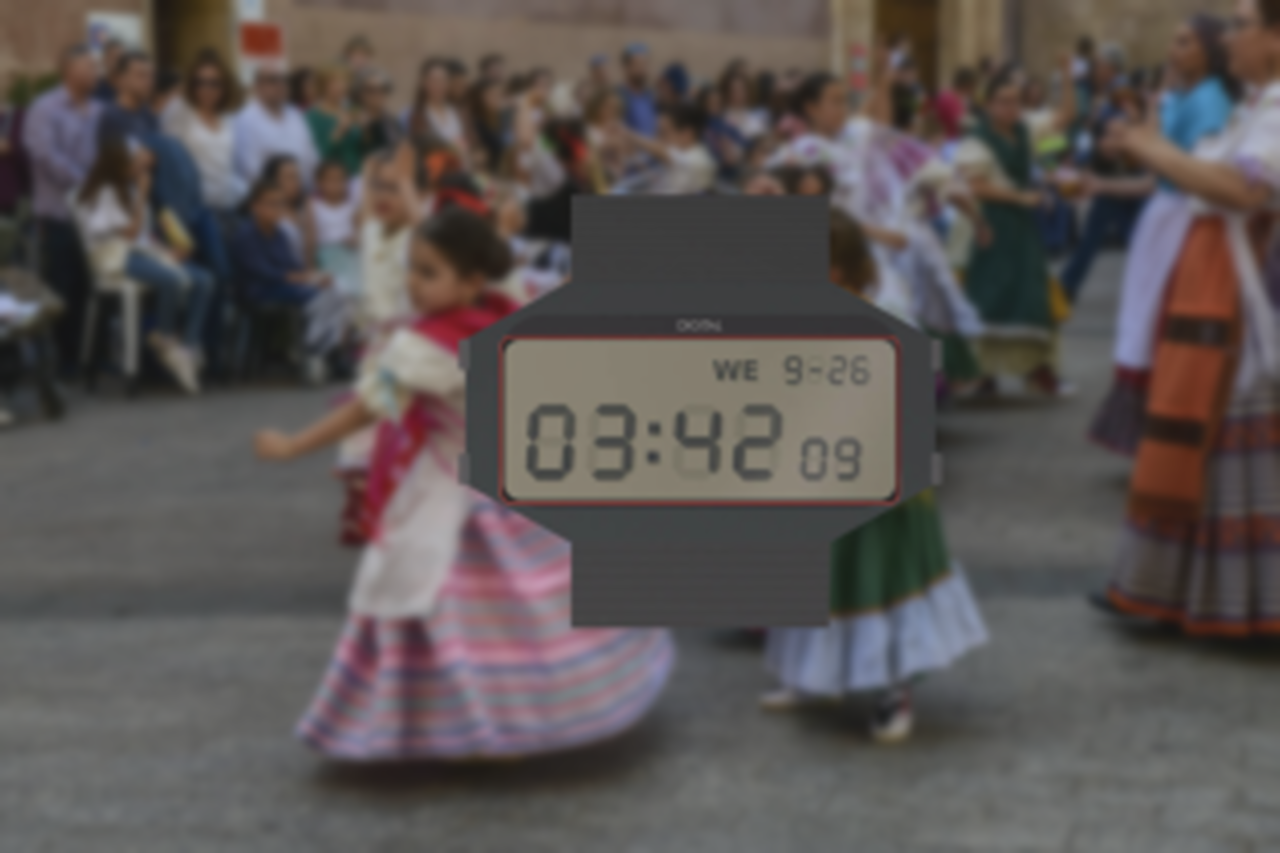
3:42:09
